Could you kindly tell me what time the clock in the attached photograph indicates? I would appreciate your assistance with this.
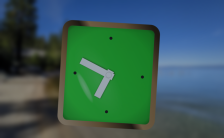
6:49
